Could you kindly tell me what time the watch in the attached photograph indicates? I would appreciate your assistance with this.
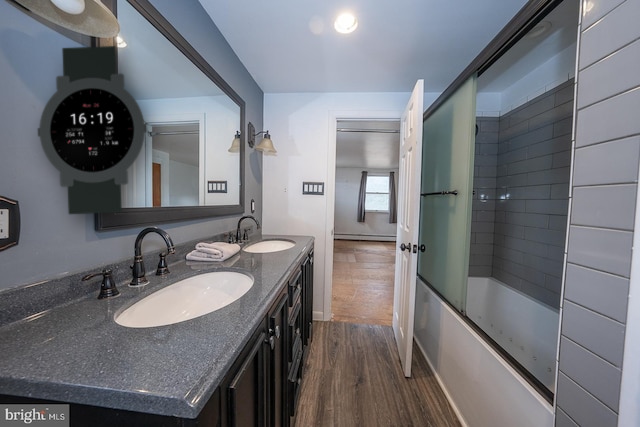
16:19
